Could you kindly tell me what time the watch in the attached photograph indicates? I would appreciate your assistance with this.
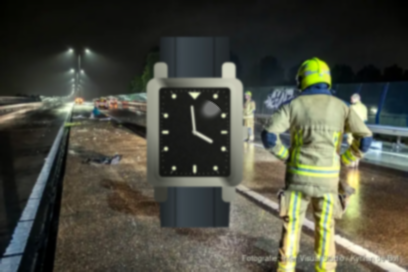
3:59
